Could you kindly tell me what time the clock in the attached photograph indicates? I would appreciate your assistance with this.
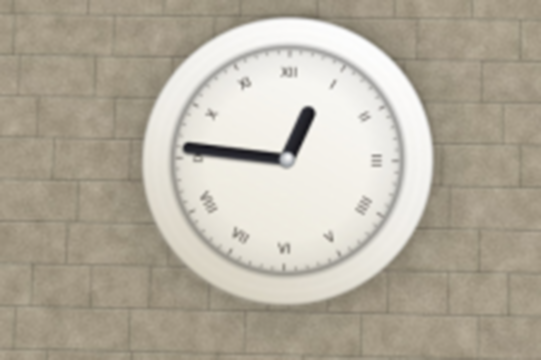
12:46
